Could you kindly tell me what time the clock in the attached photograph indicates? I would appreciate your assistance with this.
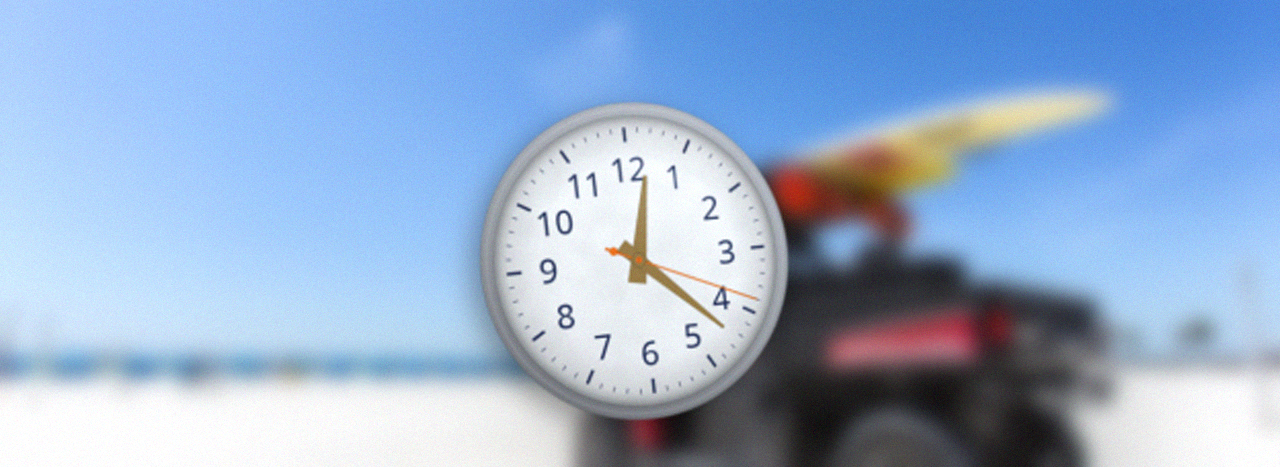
12:22:19
